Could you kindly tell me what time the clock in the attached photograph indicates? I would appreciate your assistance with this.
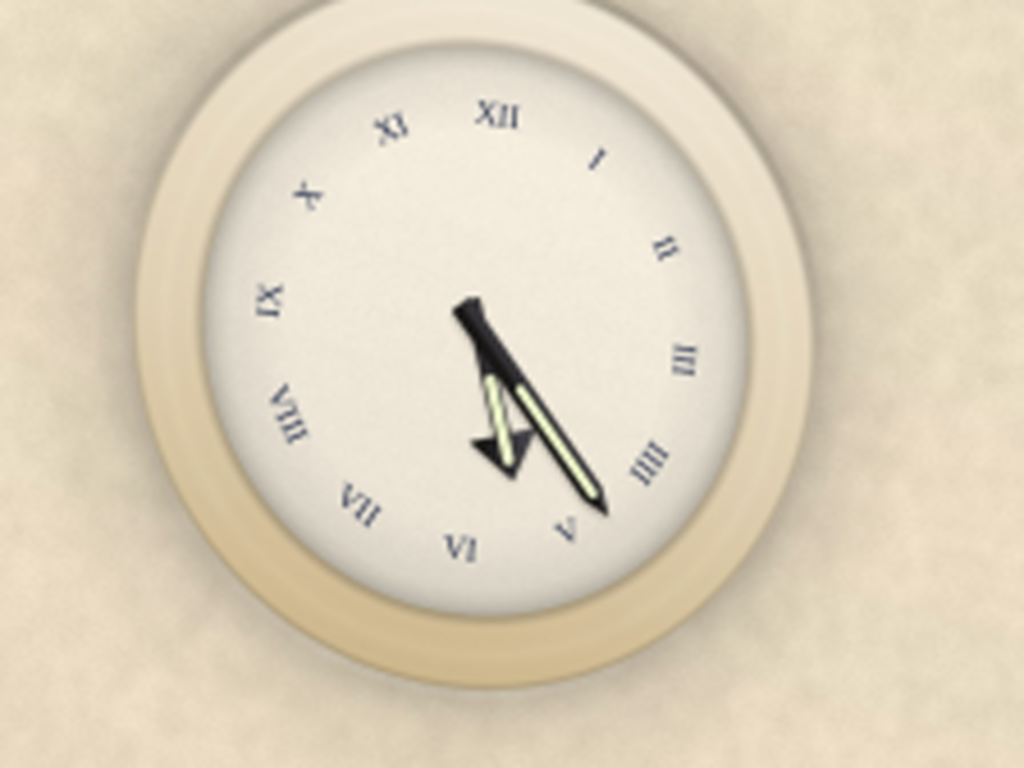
5:23
